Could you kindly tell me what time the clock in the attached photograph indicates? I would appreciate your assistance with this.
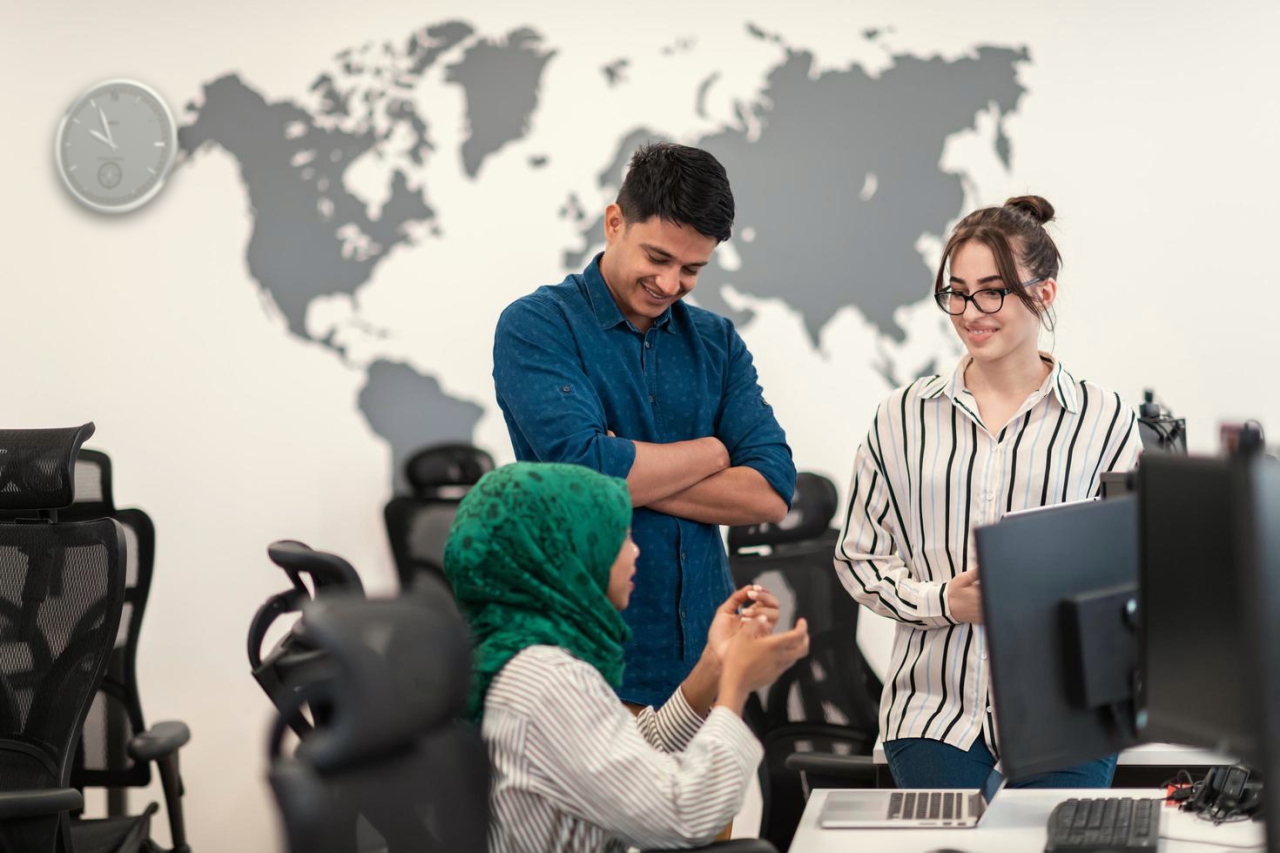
9:56
